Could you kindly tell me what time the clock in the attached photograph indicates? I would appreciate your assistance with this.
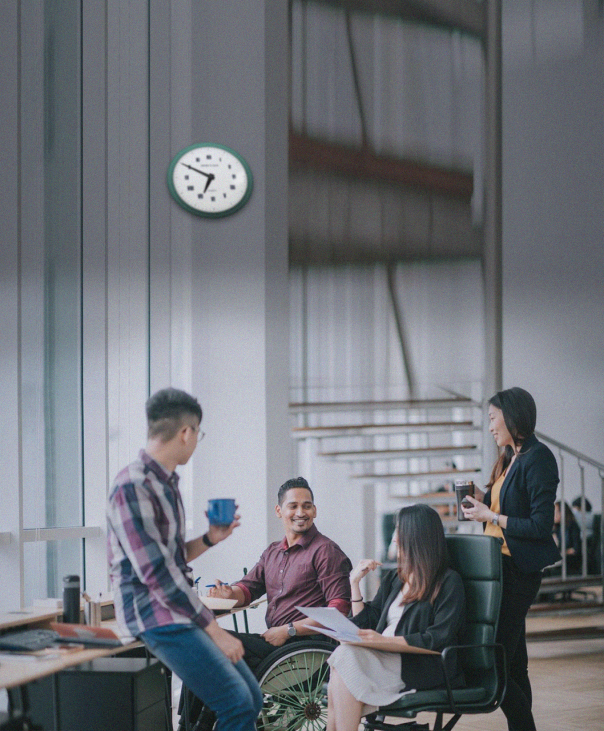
6:50
